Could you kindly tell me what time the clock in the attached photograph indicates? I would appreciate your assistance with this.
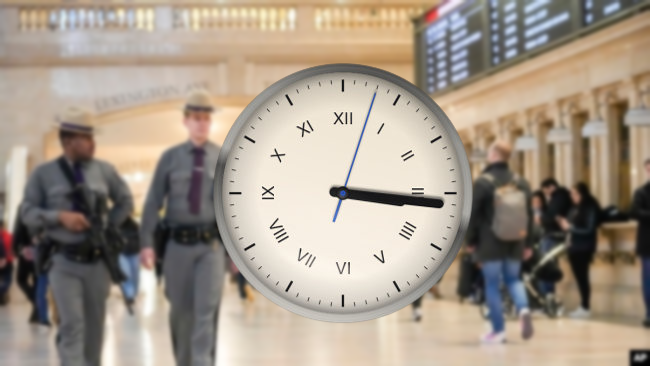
3:16:03
